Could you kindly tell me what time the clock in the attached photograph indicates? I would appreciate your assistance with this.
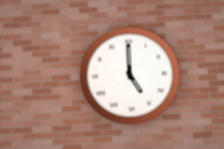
5:00
